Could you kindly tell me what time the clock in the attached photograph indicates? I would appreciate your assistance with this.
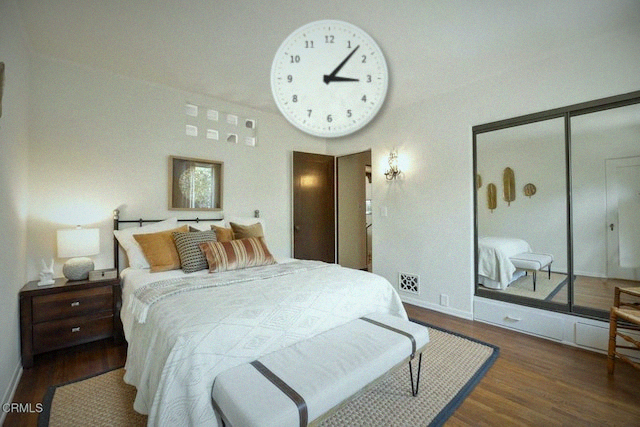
3:07
